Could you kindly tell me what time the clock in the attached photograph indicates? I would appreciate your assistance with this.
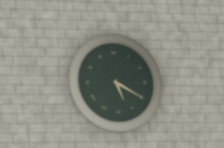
5:20
